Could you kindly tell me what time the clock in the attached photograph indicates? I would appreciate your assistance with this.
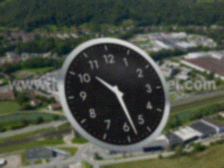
10:28
